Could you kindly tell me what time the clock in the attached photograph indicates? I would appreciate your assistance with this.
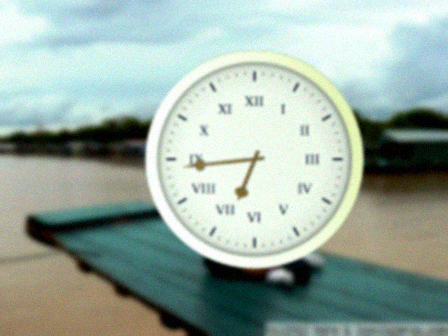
6:44
